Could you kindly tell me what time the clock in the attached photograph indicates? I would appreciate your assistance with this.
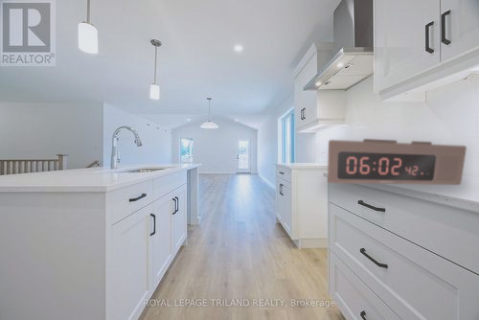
6:02:42
